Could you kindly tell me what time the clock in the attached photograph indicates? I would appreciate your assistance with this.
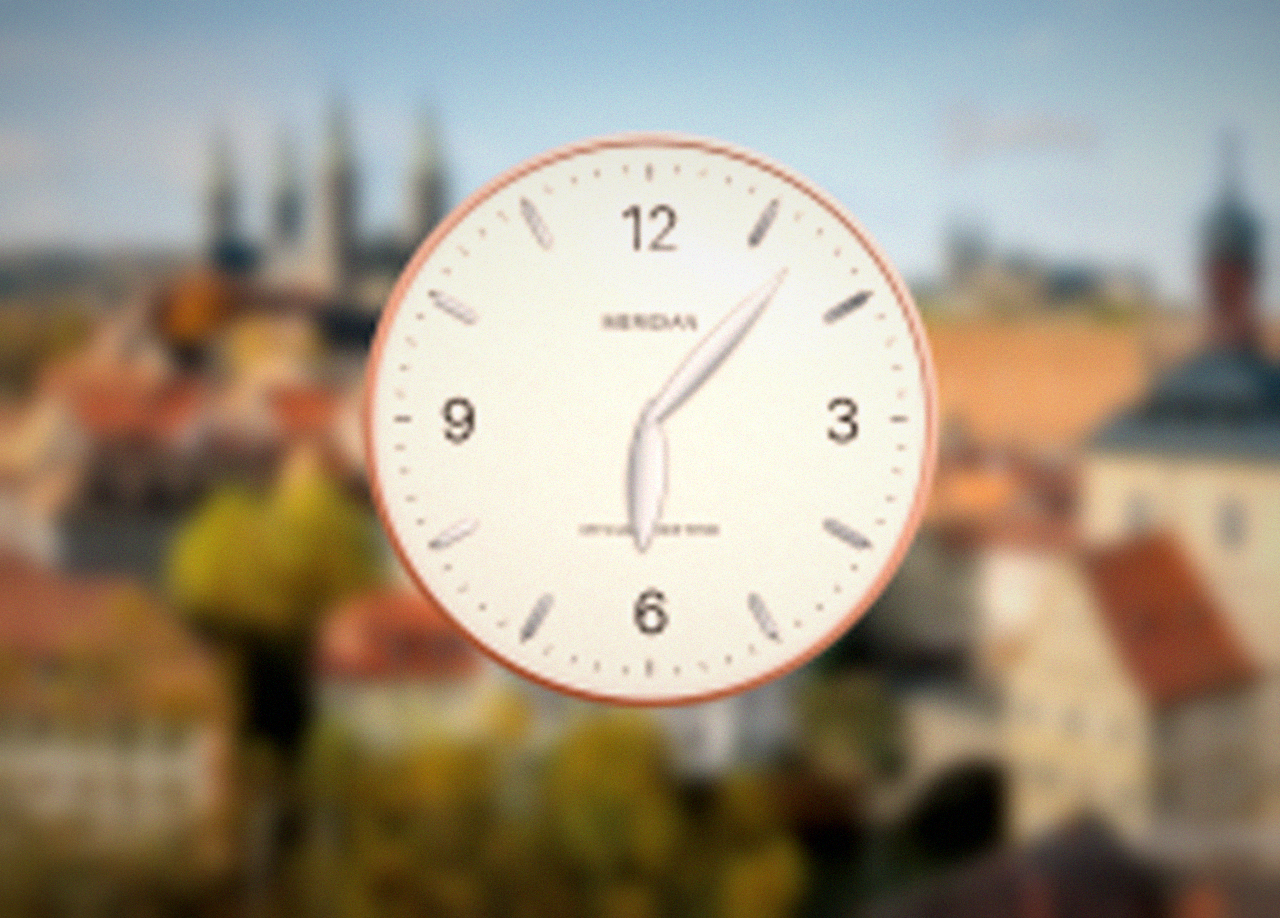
6:07
